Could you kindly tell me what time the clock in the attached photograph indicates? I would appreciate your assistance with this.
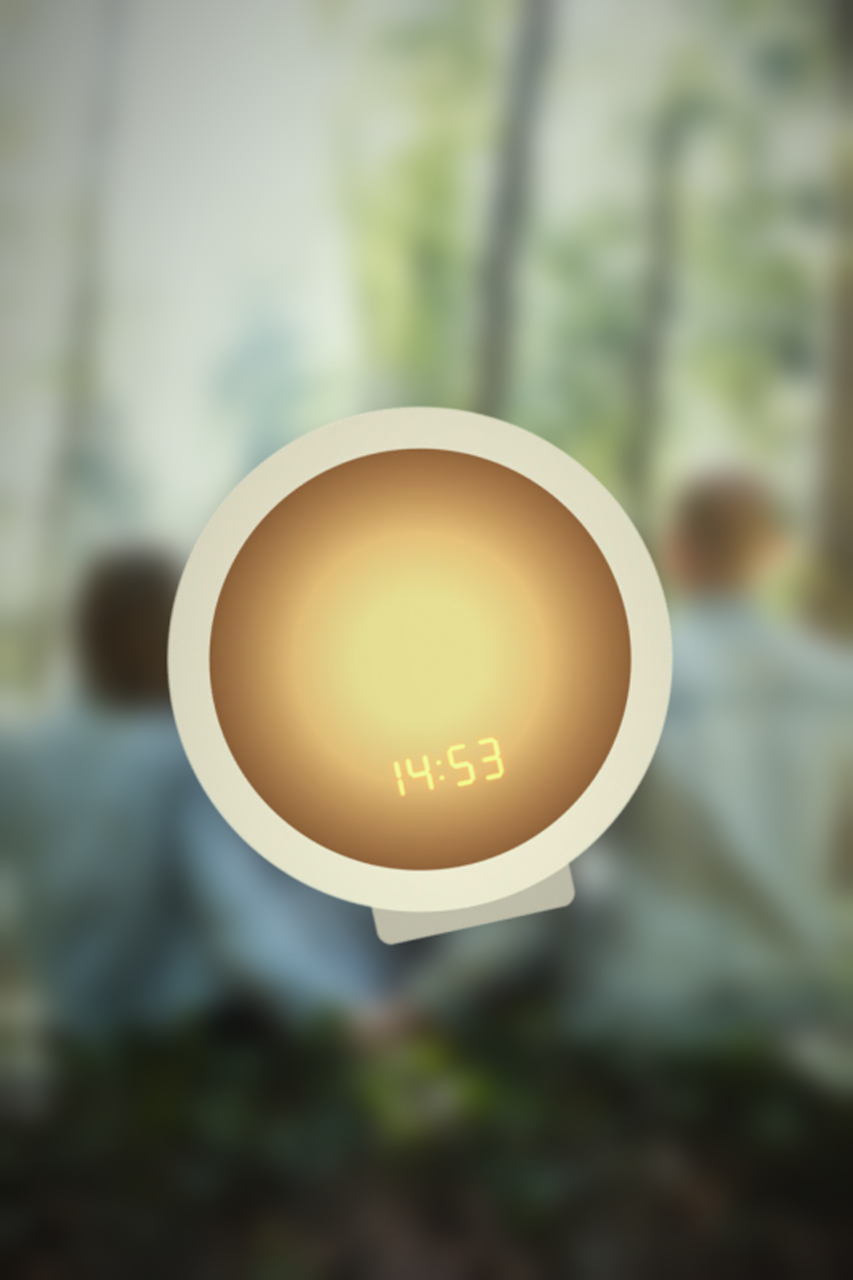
14:53
